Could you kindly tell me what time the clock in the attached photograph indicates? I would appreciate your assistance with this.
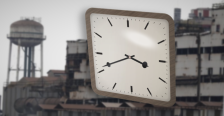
3:41
